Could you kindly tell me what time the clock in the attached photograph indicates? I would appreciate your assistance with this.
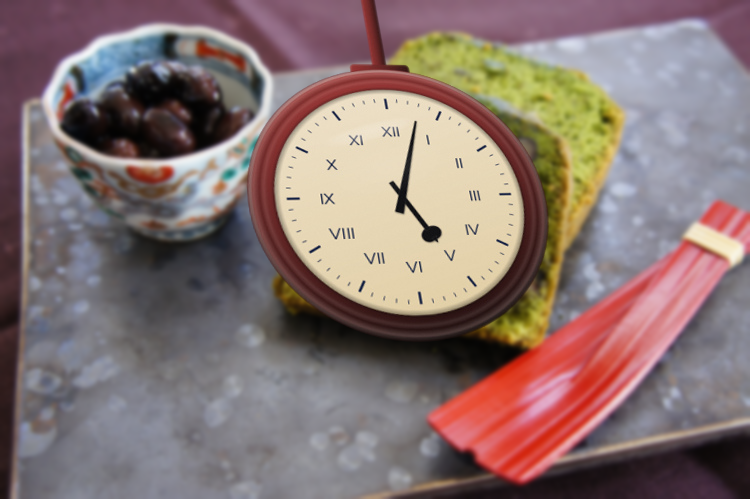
5:03
